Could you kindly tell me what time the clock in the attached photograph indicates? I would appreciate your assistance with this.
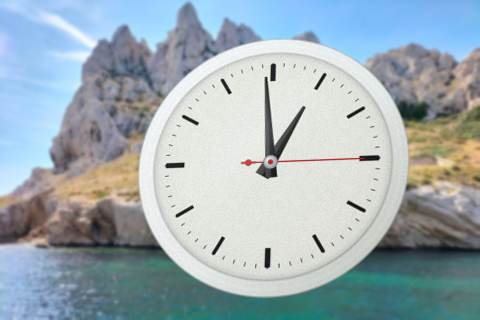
12:59:15
